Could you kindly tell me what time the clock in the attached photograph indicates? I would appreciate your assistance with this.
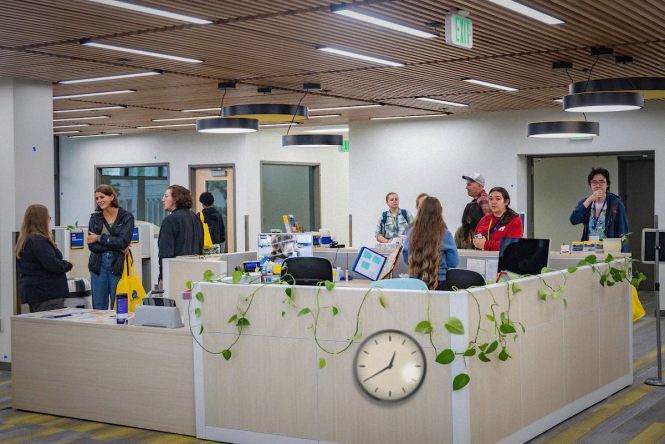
12:40
